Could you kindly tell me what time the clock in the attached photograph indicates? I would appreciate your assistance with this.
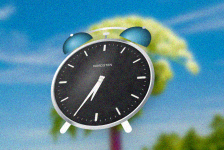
6:35
